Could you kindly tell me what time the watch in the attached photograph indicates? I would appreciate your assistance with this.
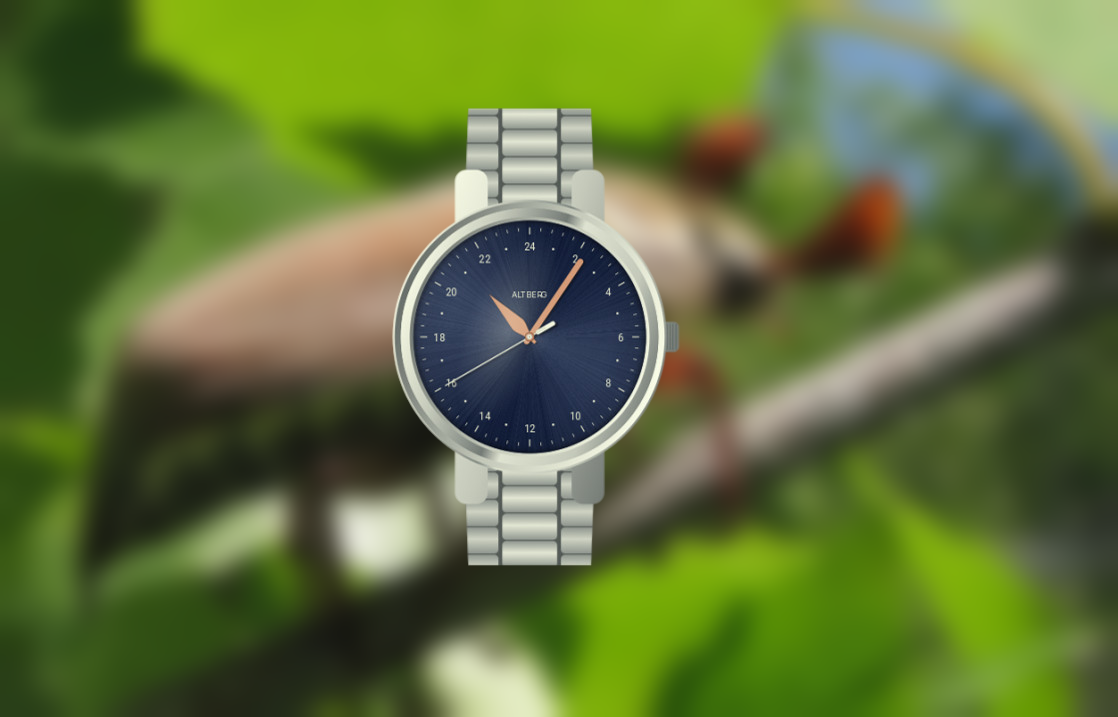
21:05:40
